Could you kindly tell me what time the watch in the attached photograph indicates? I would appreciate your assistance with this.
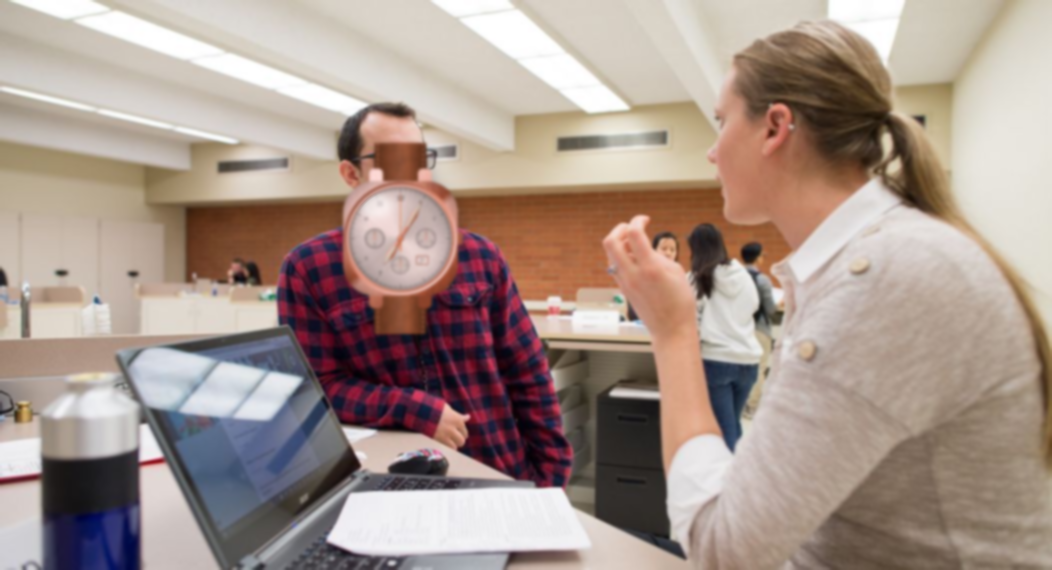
7:05
